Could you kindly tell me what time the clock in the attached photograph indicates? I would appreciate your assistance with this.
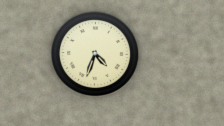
4:33
